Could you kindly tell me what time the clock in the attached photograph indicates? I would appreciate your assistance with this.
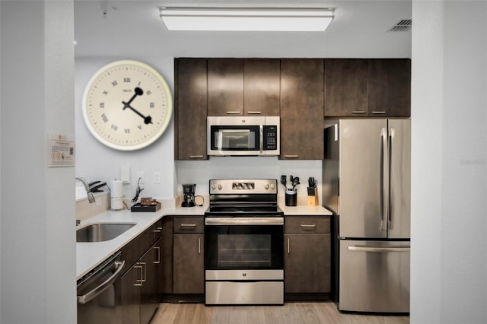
1:21
